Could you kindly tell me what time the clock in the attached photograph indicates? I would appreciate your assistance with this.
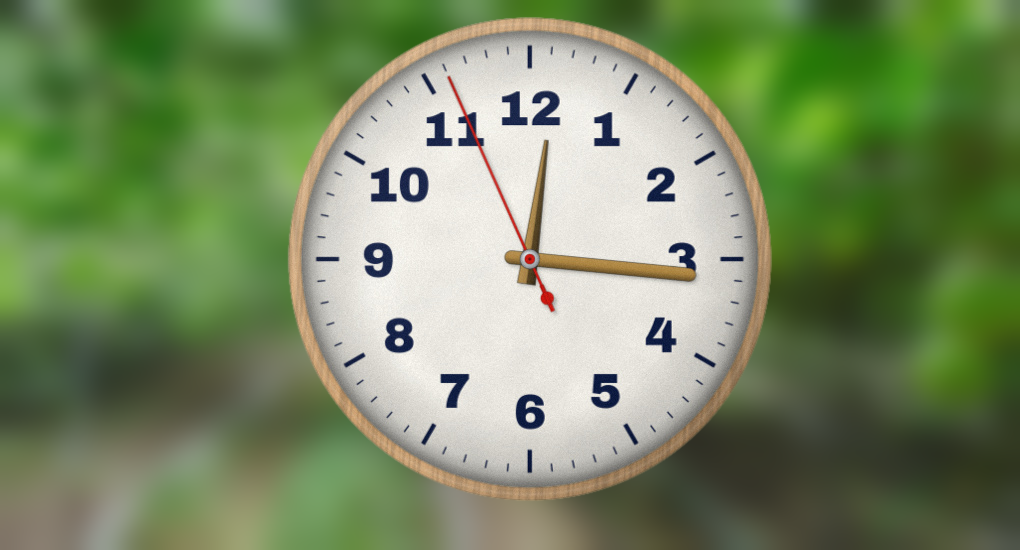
12:15:56
